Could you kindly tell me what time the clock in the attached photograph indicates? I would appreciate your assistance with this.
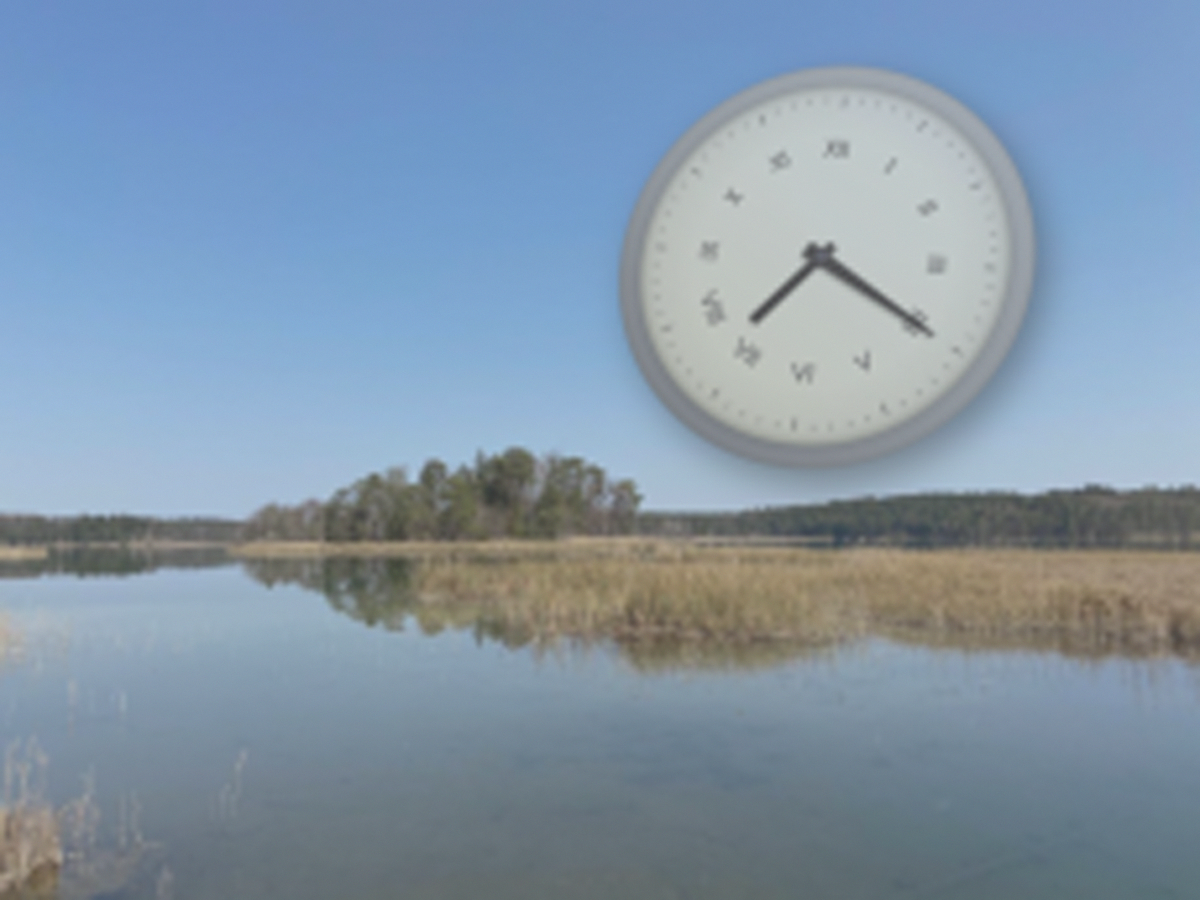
7:20
